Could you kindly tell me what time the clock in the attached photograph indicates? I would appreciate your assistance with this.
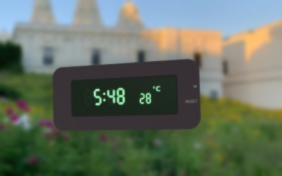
5:48
